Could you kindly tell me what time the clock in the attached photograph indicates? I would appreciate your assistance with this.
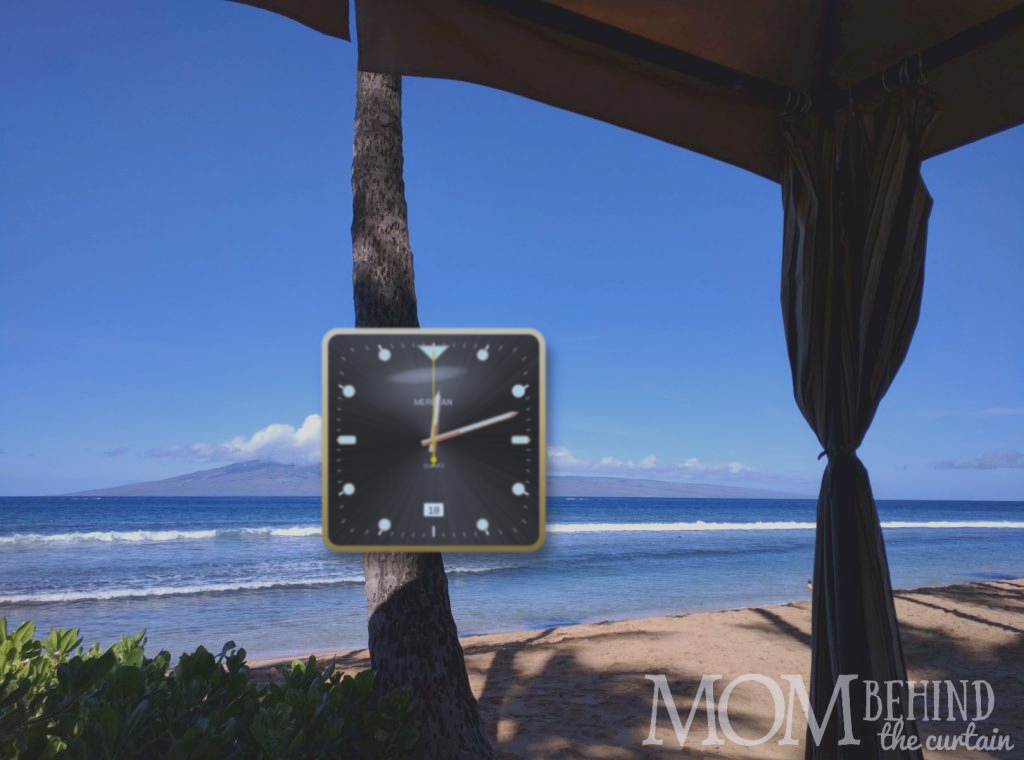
12:12:00
